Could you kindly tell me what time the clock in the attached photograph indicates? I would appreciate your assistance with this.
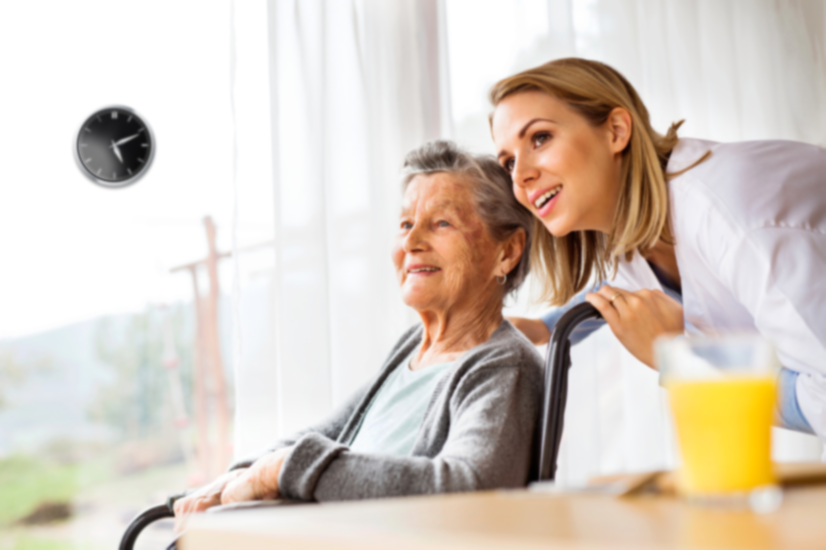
5:11
